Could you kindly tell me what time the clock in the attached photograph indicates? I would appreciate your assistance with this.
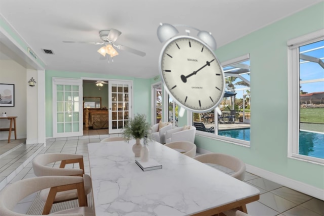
8:10
